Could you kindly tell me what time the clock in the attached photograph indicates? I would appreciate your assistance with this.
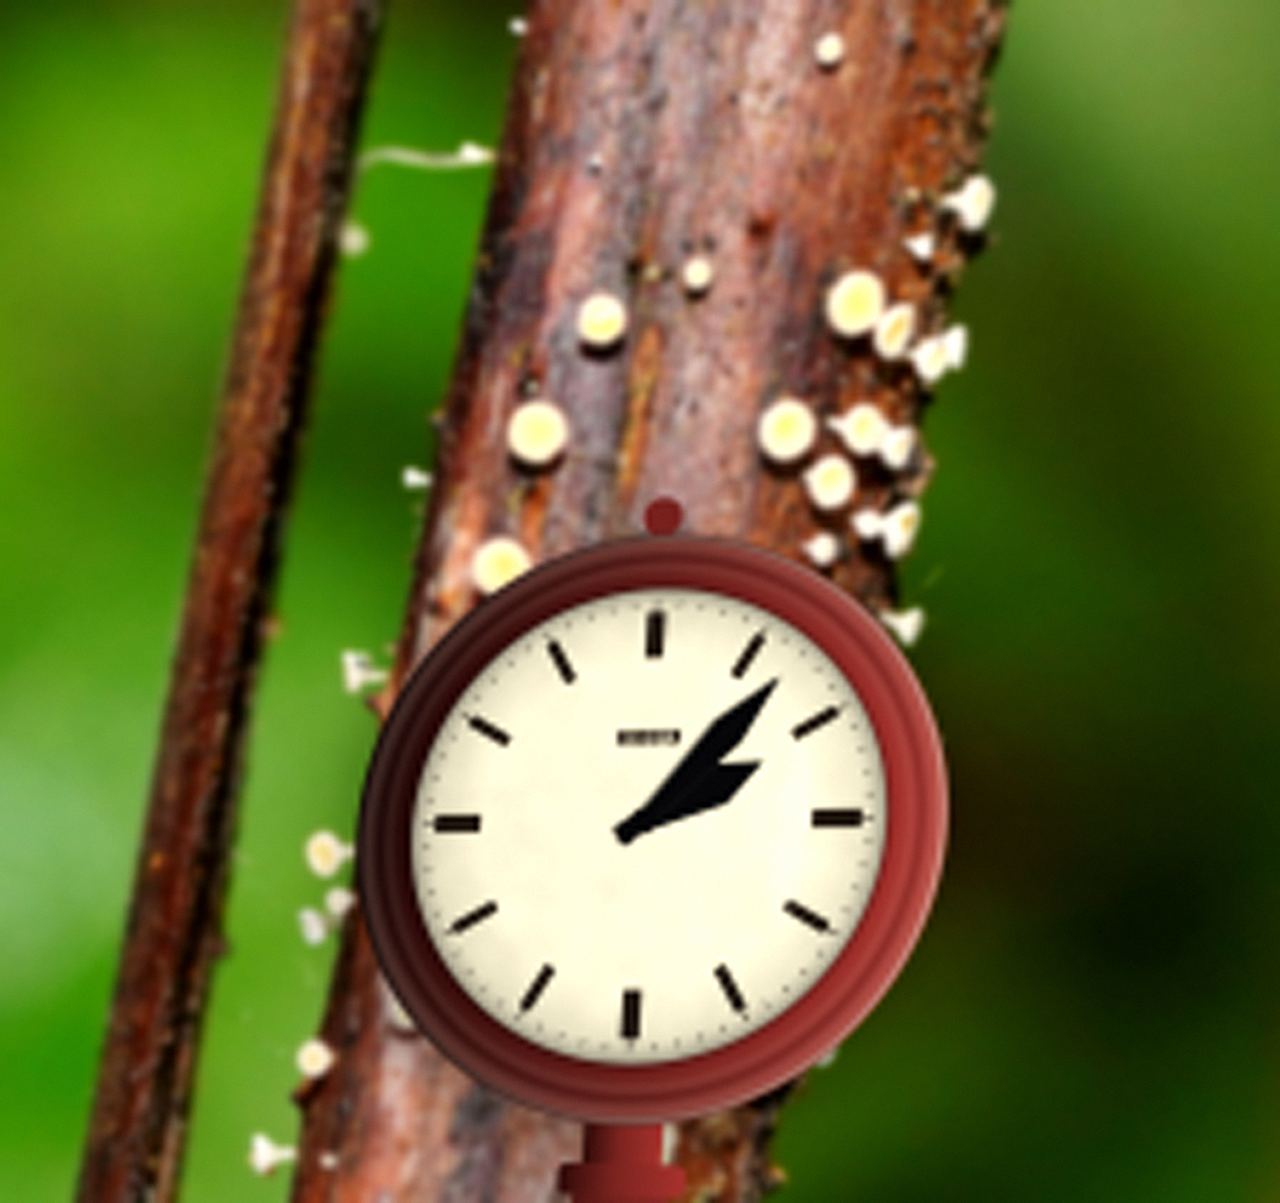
2:07
